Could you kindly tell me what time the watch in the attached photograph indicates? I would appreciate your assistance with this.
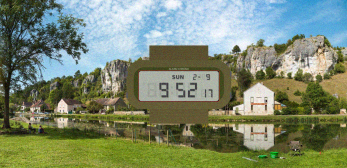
9:52:17
